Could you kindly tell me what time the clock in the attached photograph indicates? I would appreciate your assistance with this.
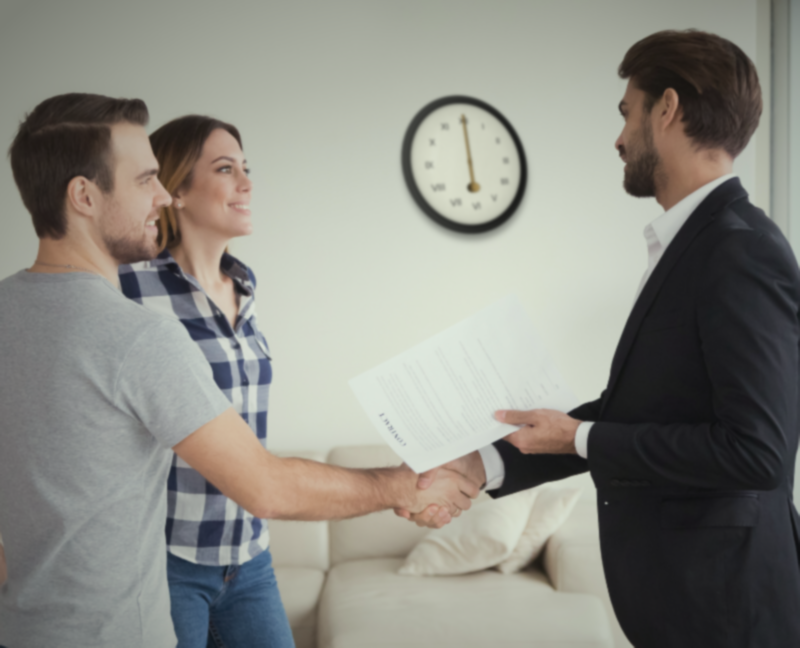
6:00
